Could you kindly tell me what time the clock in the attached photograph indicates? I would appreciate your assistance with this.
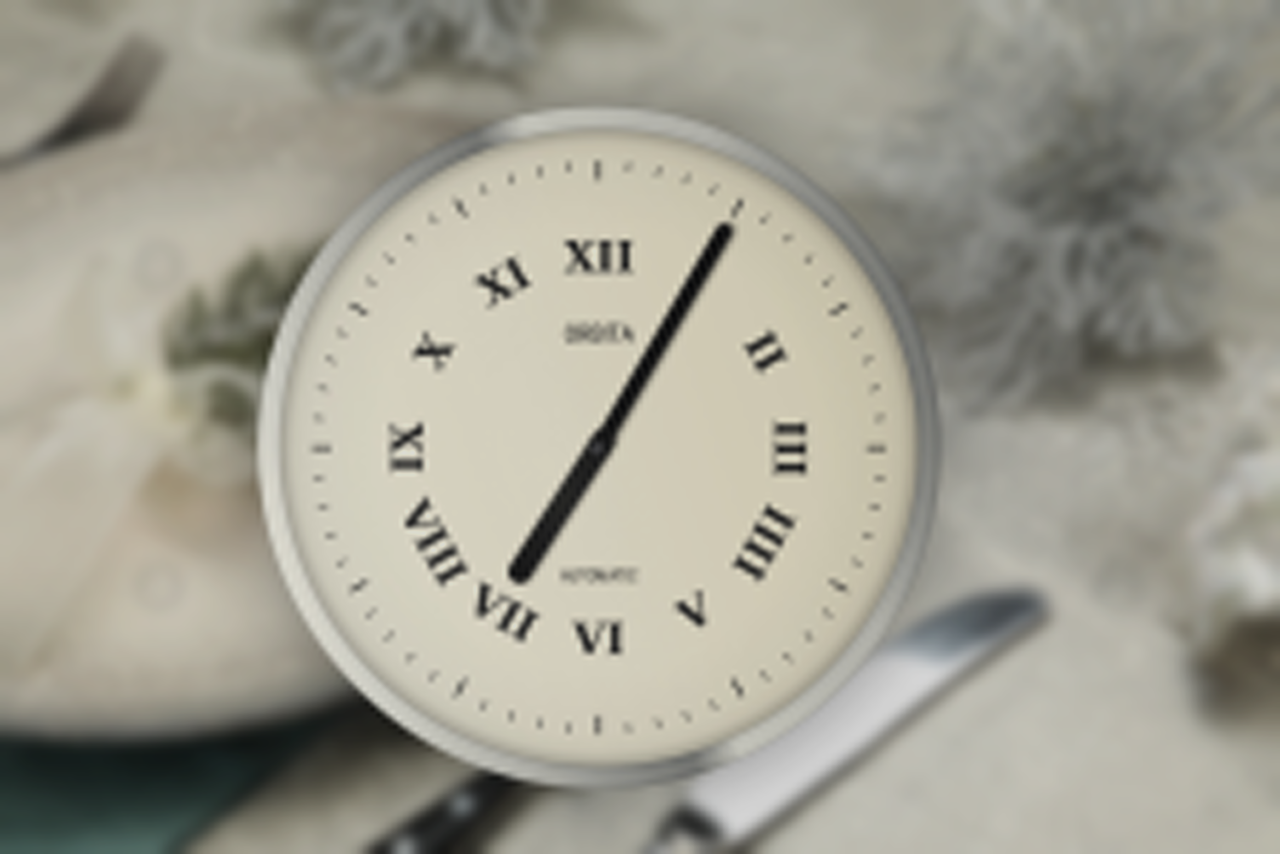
7:05
